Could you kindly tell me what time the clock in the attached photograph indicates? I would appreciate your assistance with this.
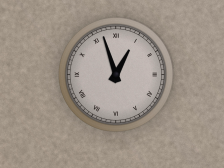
12:57
